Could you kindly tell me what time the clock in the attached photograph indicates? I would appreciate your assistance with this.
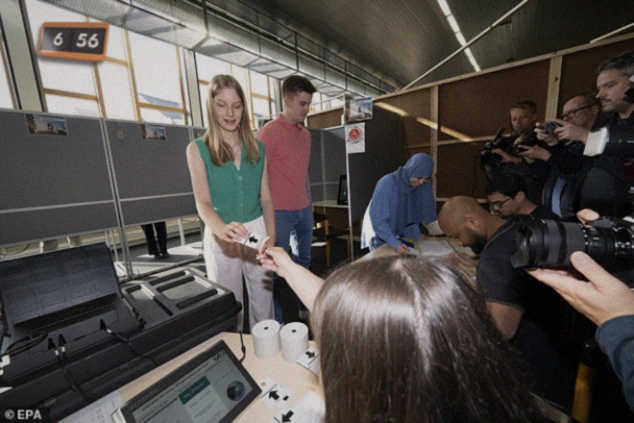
6:56
